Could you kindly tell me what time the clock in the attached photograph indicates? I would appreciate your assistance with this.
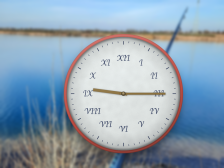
9:15
